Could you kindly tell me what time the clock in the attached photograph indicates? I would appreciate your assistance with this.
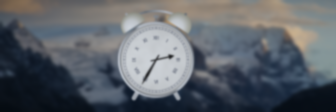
2:35
